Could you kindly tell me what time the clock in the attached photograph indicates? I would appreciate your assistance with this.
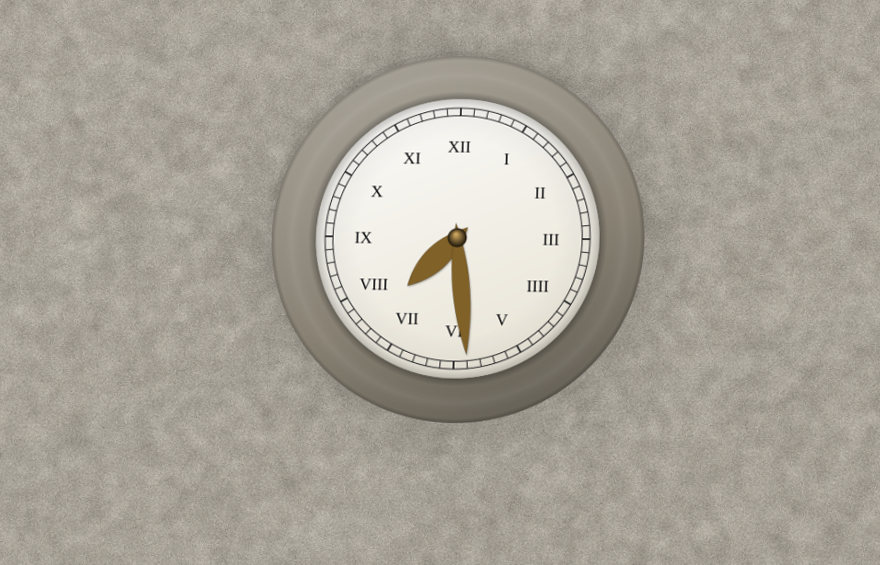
7:29
